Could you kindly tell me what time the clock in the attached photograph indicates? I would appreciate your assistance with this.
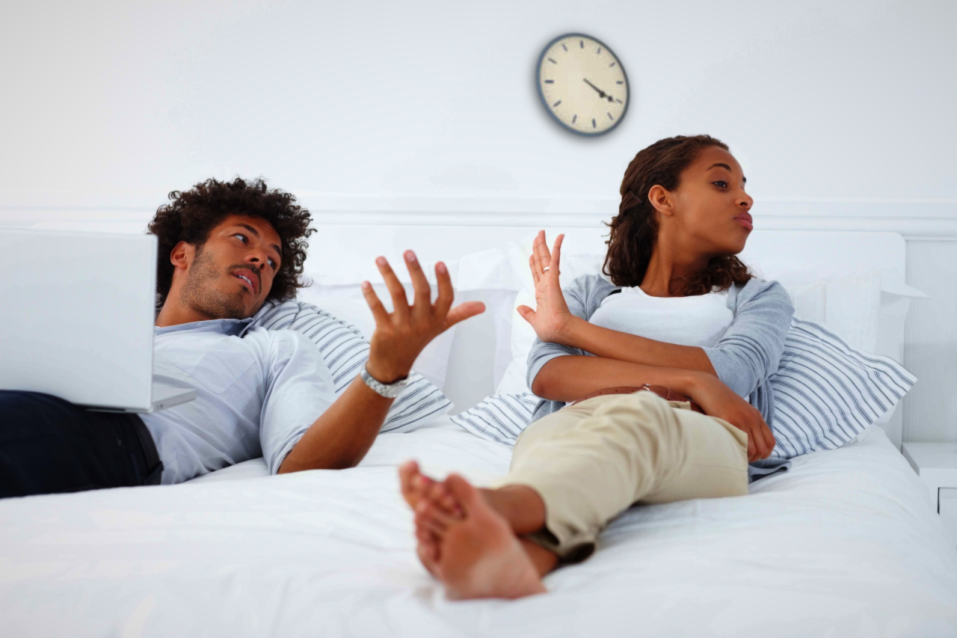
4:21
